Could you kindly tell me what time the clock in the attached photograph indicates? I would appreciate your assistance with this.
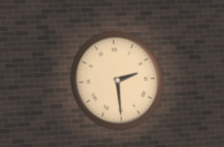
2:30
